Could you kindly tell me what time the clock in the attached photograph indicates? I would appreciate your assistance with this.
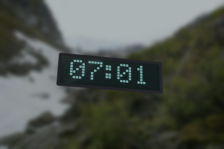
7:01
